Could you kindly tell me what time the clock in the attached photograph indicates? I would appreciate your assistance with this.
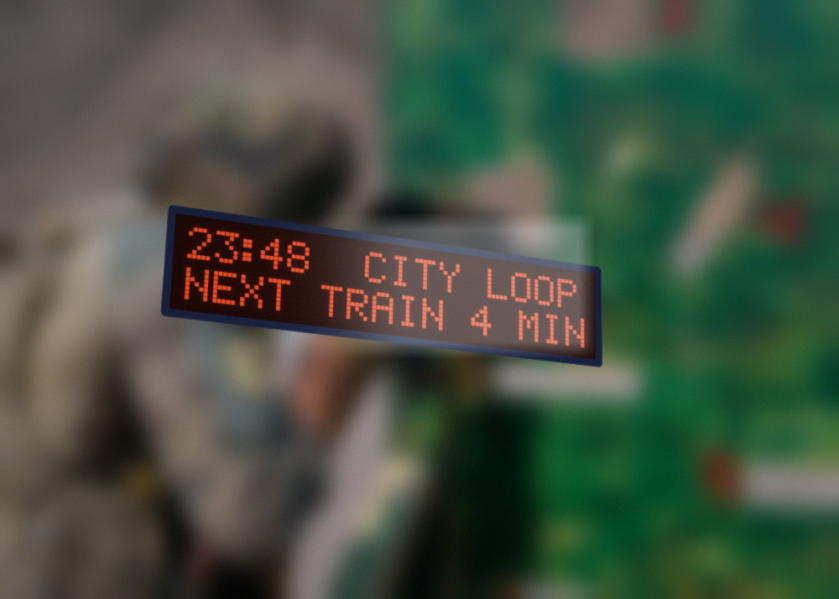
23:48
